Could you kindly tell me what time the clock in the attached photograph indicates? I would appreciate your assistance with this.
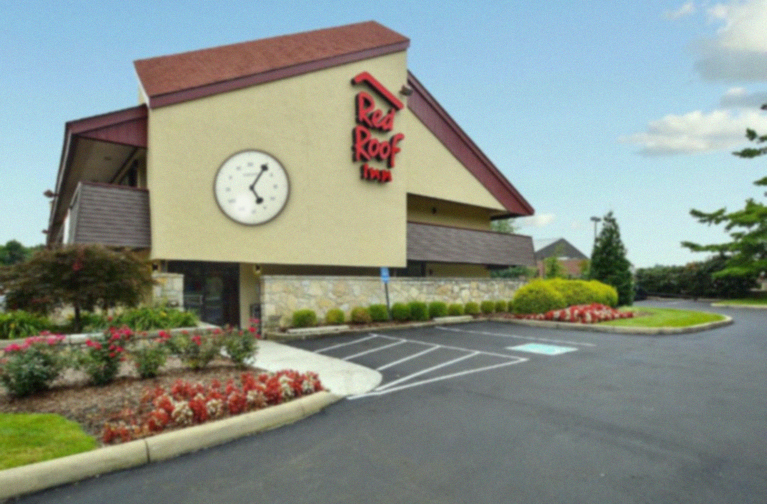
5:06
